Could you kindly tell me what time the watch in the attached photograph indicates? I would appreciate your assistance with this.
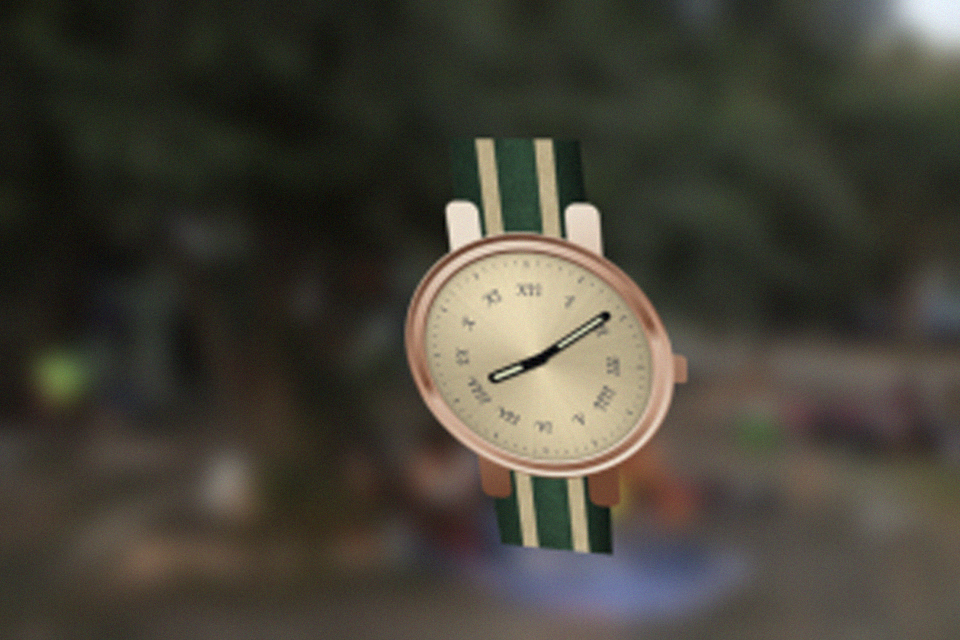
8:09
